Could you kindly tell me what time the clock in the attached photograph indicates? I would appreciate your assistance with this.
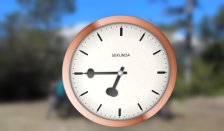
6:45
